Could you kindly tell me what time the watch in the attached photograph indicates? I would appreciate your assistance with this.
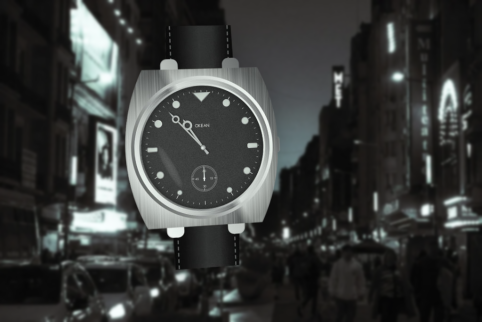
10:53
